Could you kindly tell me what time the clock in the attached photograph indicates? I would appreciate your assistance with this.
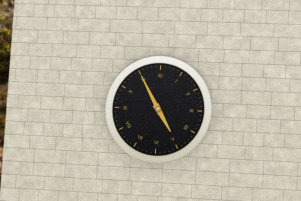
4:55
